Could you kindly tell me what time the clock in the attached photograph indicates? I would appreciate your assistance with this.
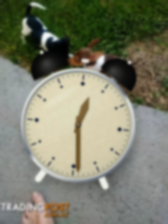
12:29
